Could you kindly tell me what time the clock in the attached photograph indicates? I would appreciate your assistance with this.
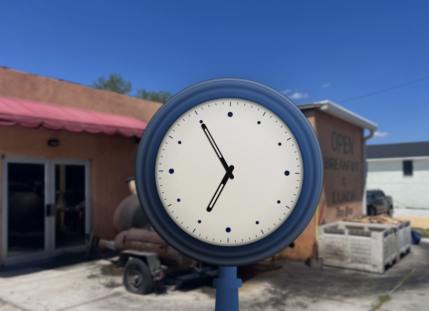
6:55
